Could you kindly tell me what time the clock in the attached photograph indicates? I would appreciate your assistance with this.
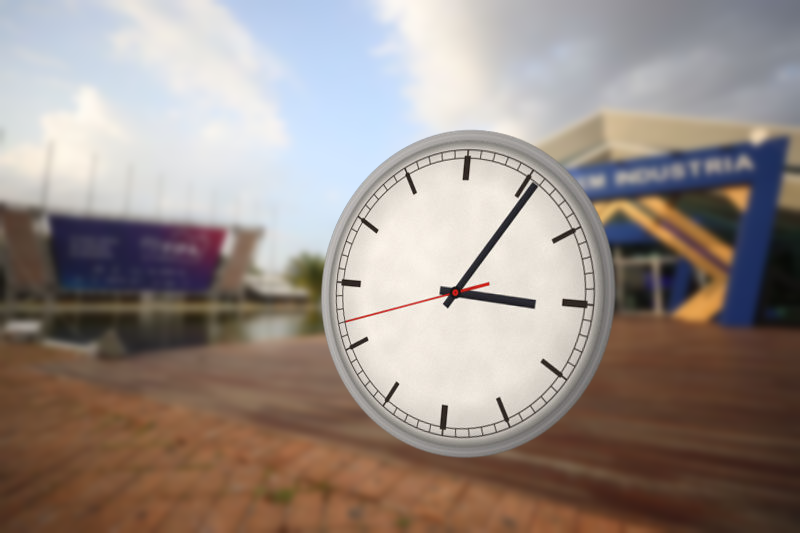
3:05:42
